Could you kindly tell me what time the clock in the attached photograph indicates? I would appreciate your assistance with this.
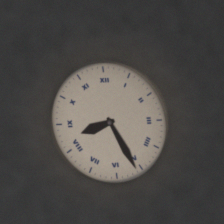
8:26
